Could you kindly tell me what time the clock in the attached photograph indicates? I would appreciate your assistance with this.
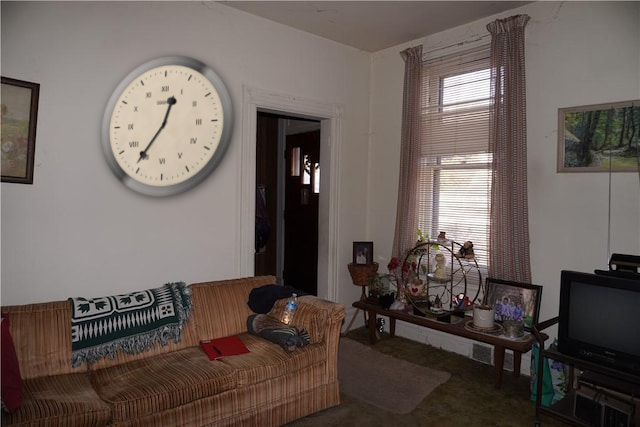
12:36
